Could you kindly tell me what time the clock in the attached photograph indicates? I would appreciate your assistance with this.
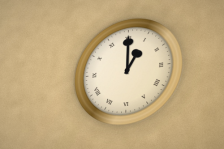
1:00
